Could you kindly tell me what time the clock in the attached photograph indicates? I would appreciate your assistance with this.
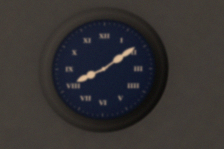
8:09
